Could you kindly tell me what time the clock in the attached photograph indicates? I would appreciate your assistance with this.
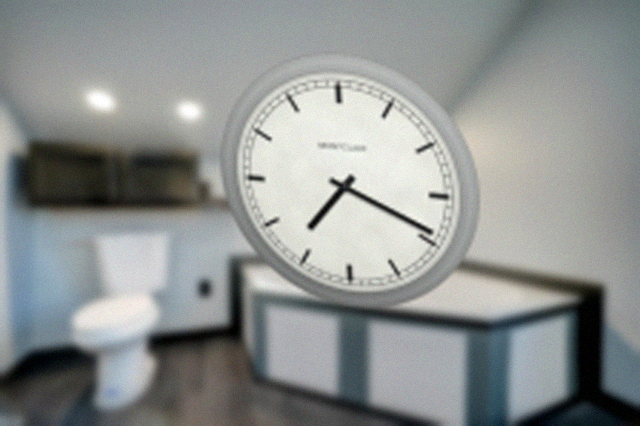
7:19
